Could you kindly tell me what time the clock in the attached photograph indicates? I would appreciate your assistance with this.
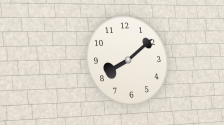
8:09
